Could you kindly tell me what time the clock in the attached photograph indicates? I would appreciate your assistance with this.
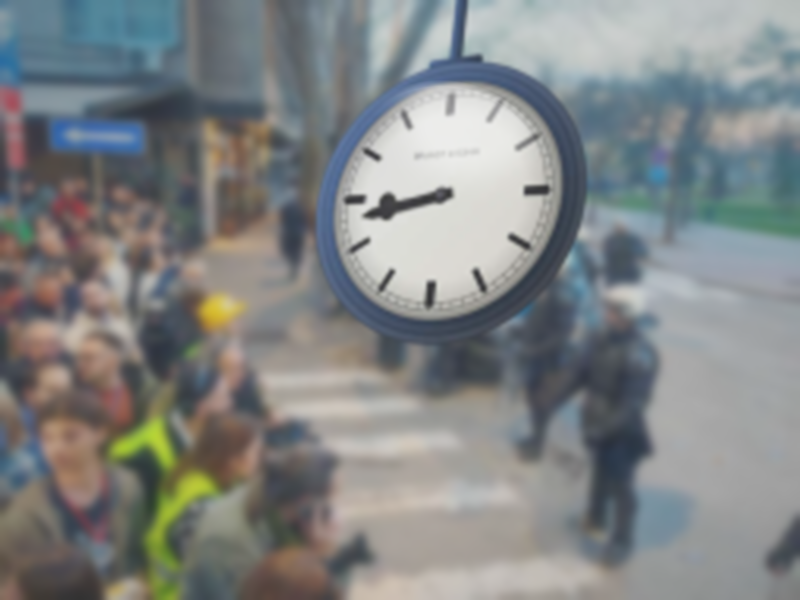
8:43
